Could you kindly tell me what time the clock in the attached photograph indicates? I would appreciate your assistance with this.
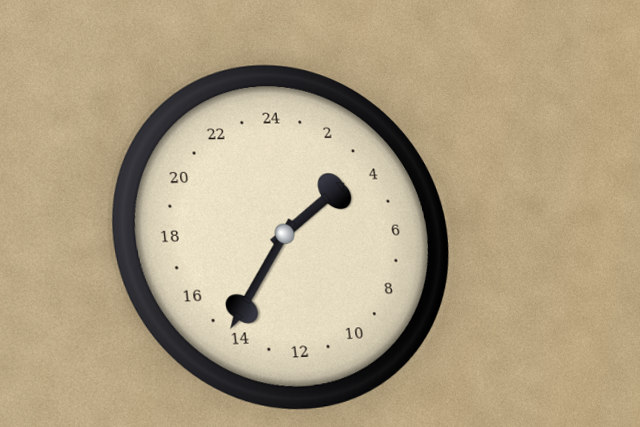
3:36
